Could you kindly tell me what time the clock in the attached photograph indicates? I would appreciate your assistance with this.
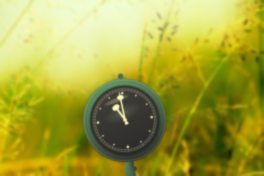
10:59
